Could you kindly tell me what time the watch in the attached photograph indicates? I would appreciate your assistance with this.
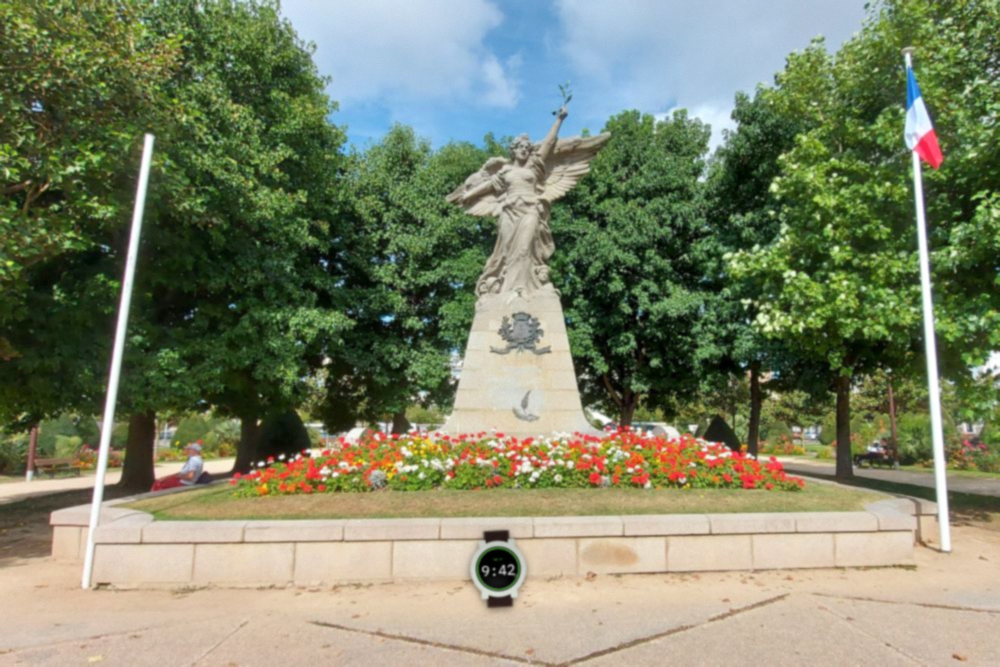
9:42
